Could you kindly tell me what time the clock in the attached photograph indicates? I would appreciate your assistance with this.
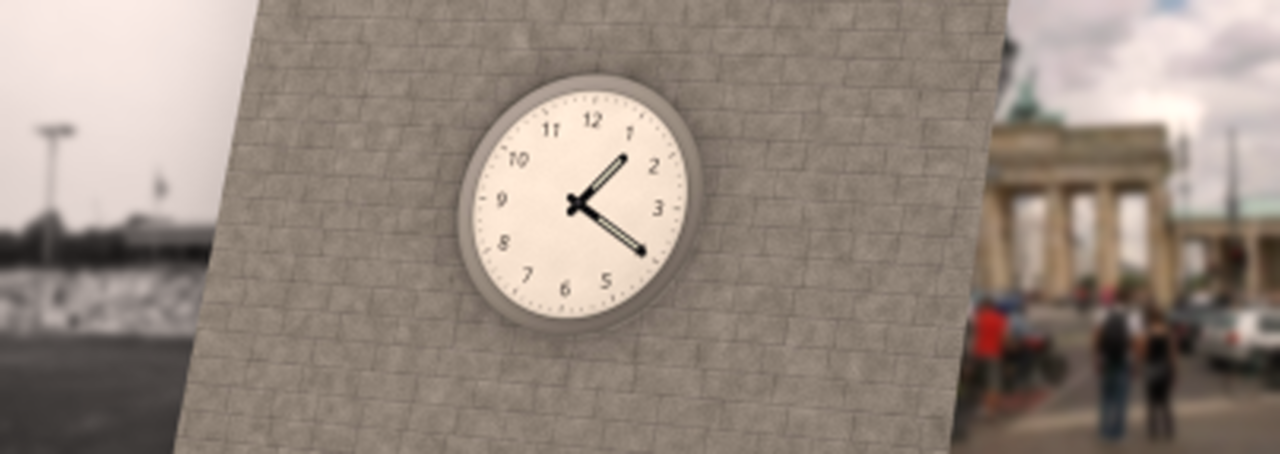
1:20
